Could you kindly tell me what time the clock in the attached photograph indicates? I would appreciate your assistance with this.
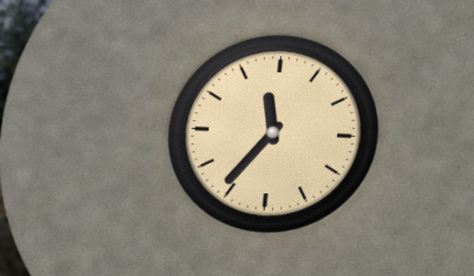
11:36
